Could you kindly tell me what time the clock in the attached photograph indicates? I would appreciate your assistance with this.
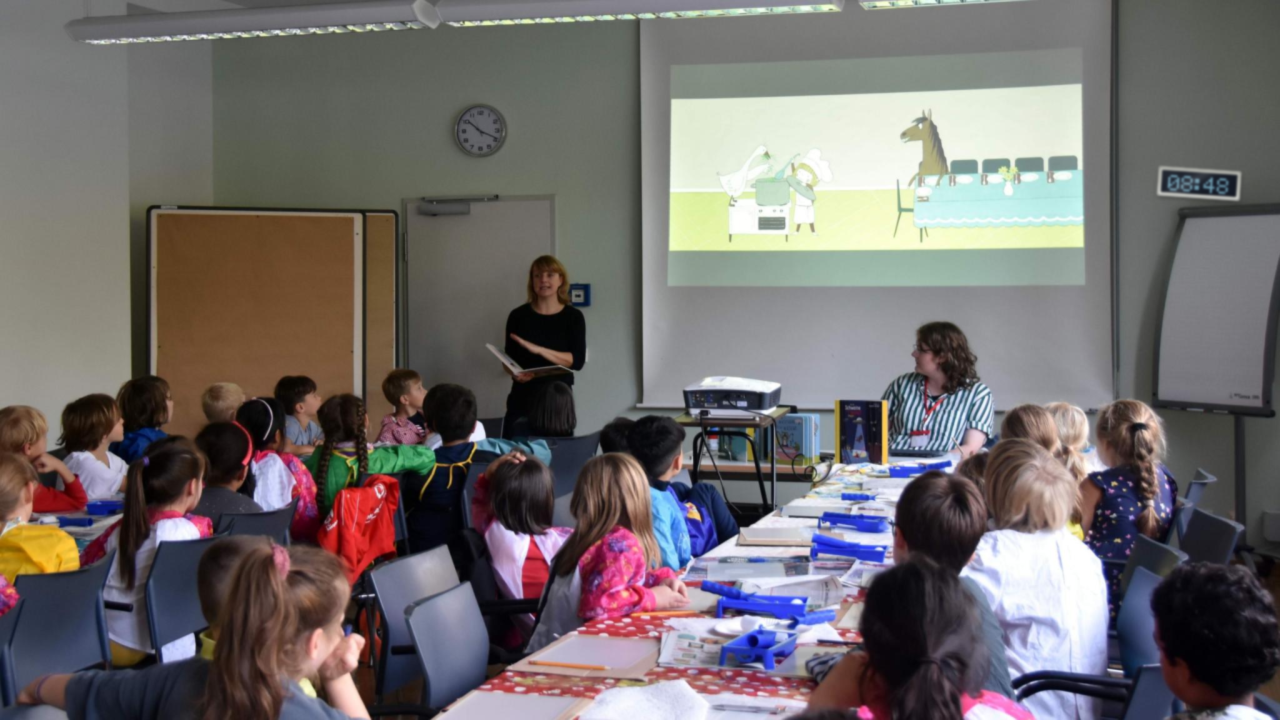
8:48
